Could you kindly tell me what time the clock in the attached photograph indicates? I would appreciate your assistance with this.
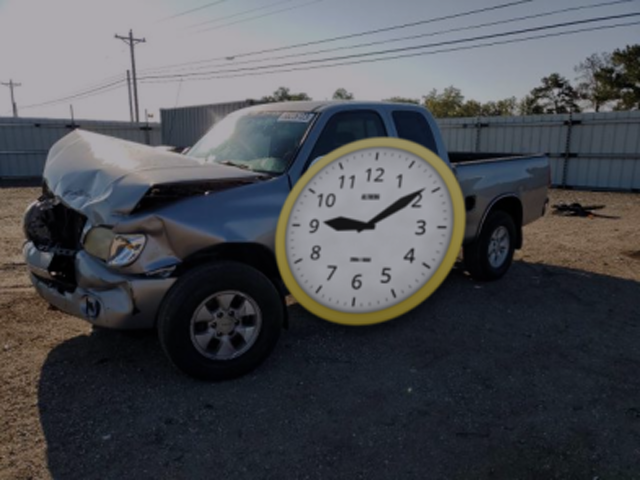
9:09
